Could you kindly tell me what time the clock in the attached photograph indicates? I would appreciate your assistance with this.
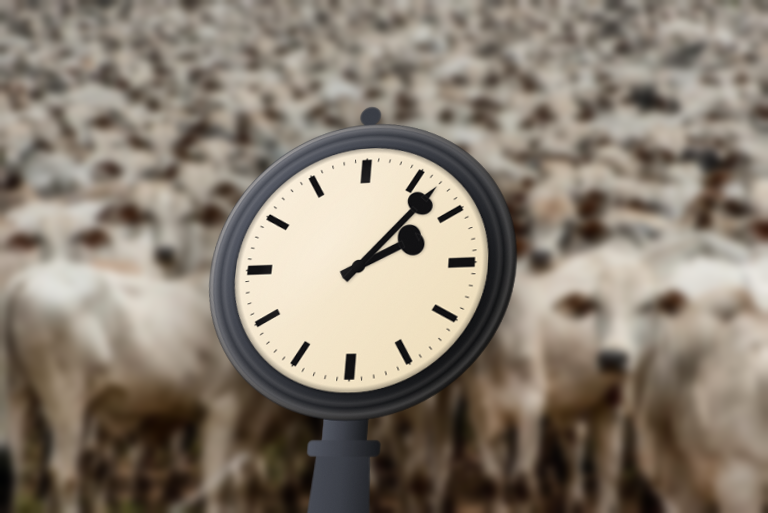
2:07
